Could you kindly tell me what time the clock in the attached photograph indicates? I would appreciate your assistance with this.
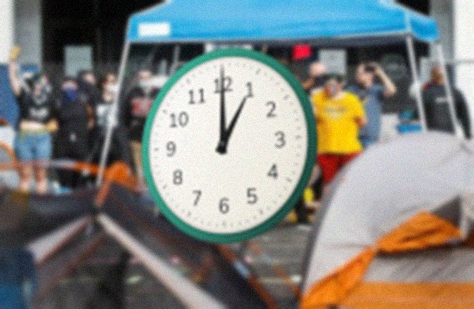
1:00
